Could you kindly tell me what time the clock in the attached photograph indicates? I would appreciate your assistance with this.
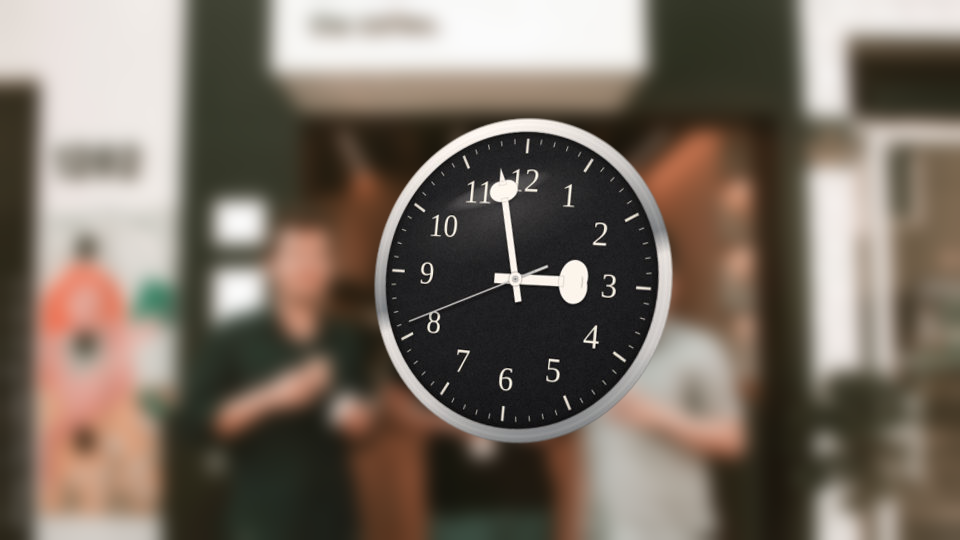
2:57:41
